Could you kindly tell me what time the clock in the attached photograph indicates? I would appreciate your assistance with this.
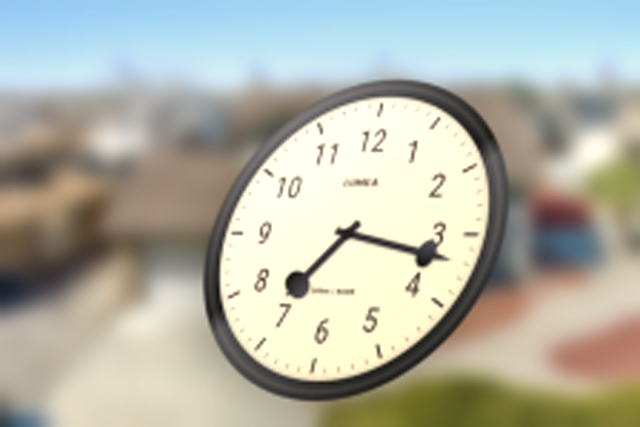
7:17
